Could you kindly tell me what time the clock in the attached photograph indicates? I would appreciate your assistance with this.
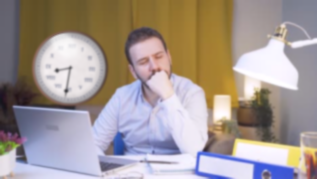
8:31
